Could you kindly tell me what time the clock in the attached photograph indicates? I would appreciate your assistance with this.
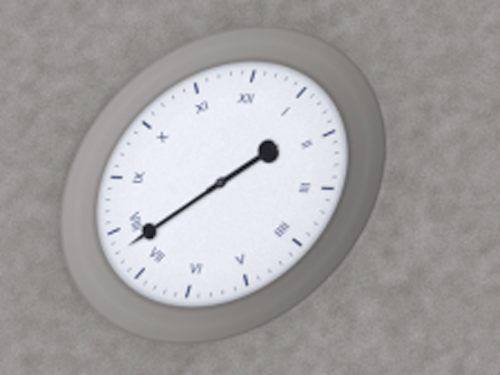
1:38
